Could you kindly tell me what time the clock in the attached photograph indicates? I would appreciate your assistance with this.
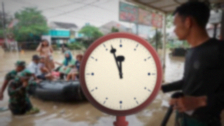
11:57
